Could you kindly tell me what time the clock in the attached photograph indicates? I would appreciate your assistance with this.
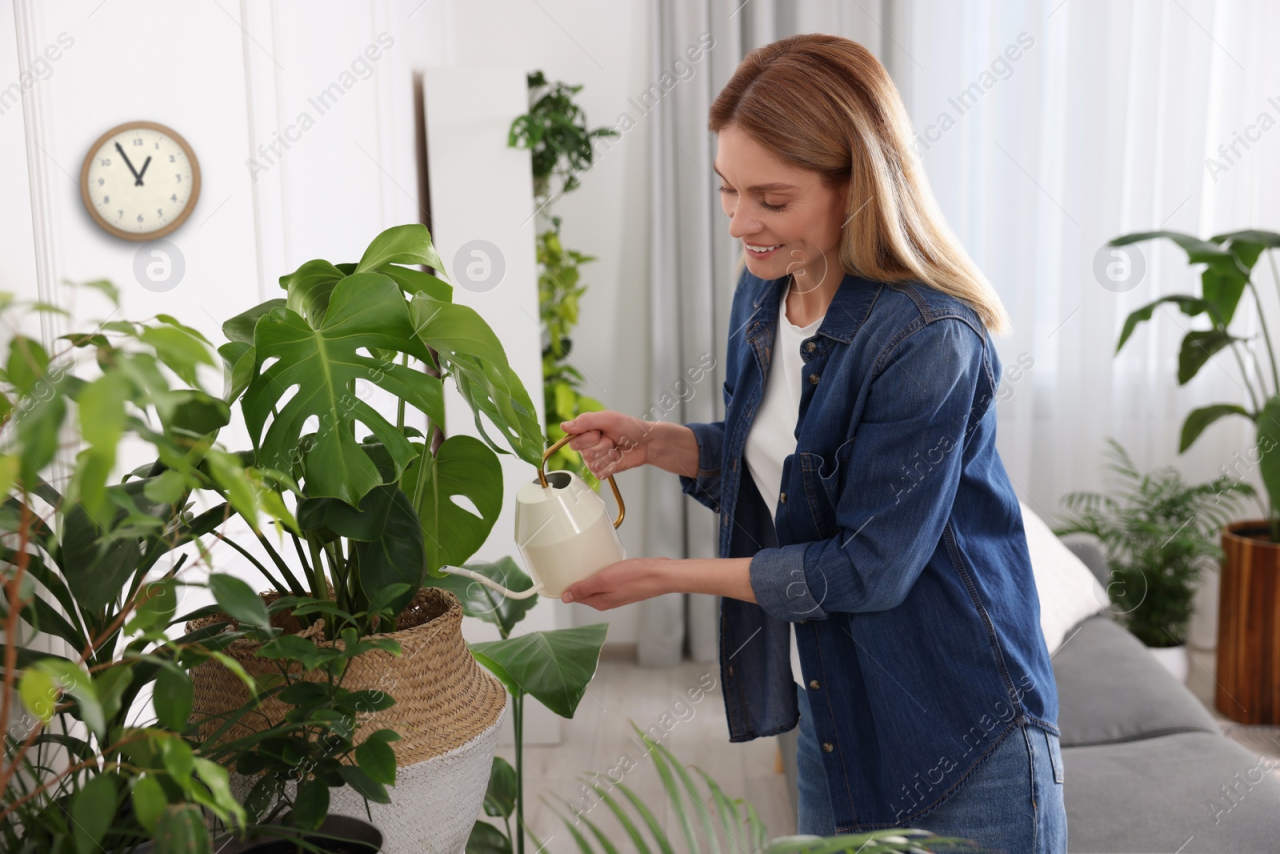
12:55
